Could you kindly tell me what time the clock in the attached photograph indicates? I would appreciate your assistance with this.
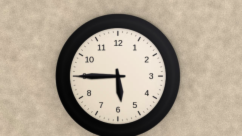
5:45
